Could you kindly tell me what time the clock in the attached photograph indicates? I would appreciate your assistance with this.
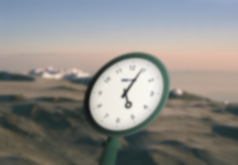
5:04
